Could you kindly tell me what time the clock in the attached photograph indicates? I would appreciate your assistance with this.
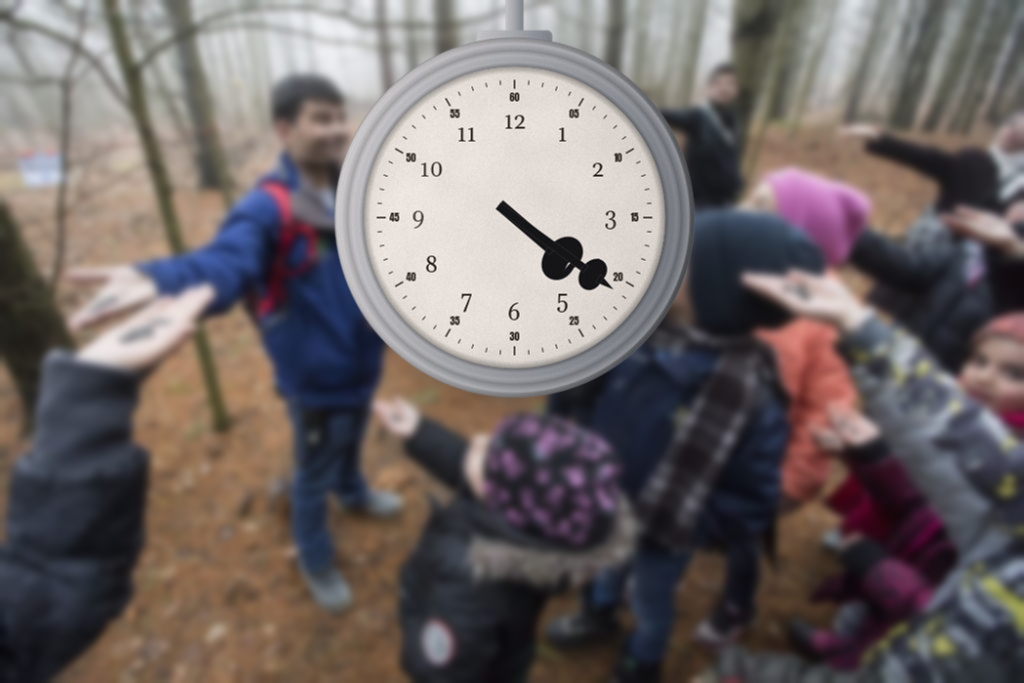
4:21
